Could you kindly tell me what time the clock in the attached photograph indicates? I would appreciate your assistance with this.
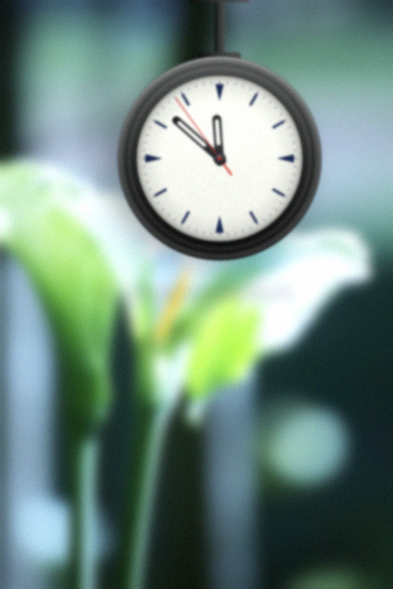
11:51:54
